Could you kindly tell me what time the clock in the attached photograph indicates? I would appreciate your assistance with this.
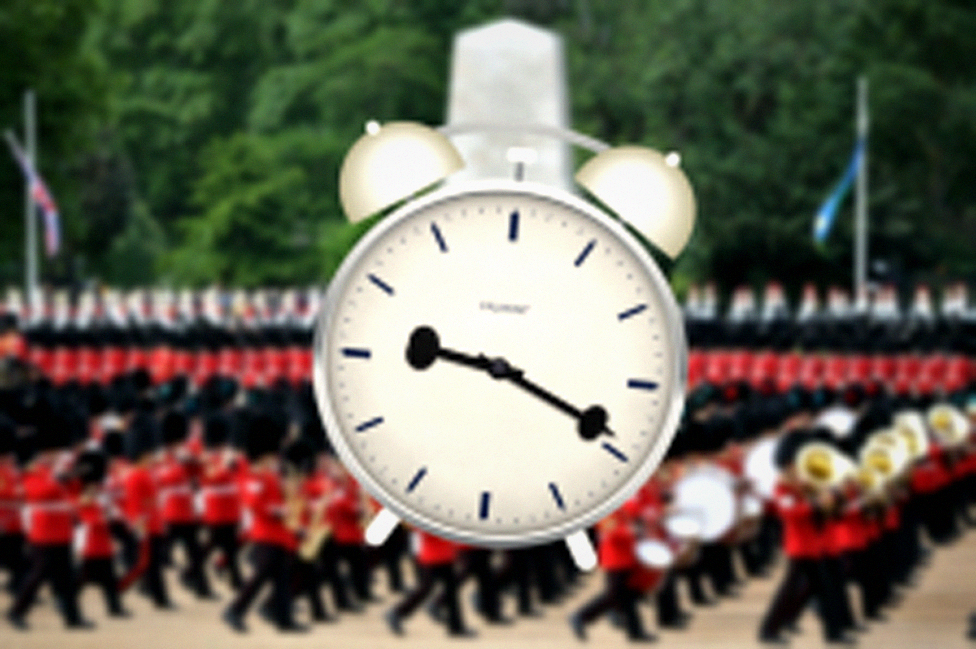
9:19
